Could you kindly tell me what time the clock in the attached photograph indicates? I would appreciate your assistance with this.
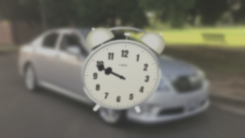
9:49
